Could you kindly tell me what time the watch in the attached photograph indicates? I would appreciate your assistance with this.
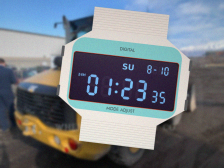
1:23:35
